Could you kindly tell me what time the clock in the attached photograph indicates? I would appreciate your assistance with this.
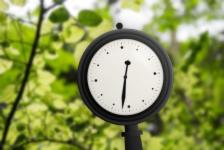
12:32
